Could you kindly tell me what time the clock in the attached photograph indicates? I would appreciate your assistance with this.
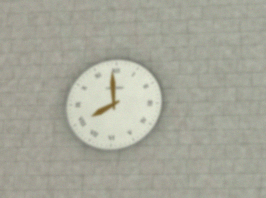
7:59
